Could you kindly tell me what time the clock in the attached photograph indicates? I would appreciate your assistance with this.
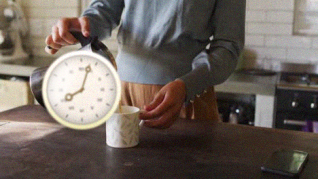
8:03
